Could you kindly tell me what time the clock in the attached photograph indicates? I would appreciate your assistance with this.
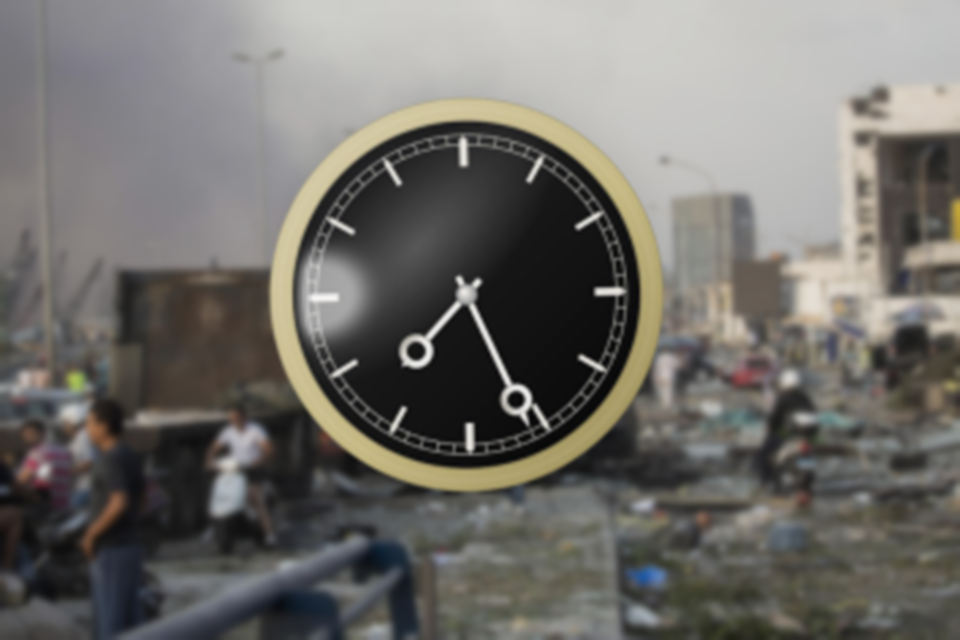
7:26
